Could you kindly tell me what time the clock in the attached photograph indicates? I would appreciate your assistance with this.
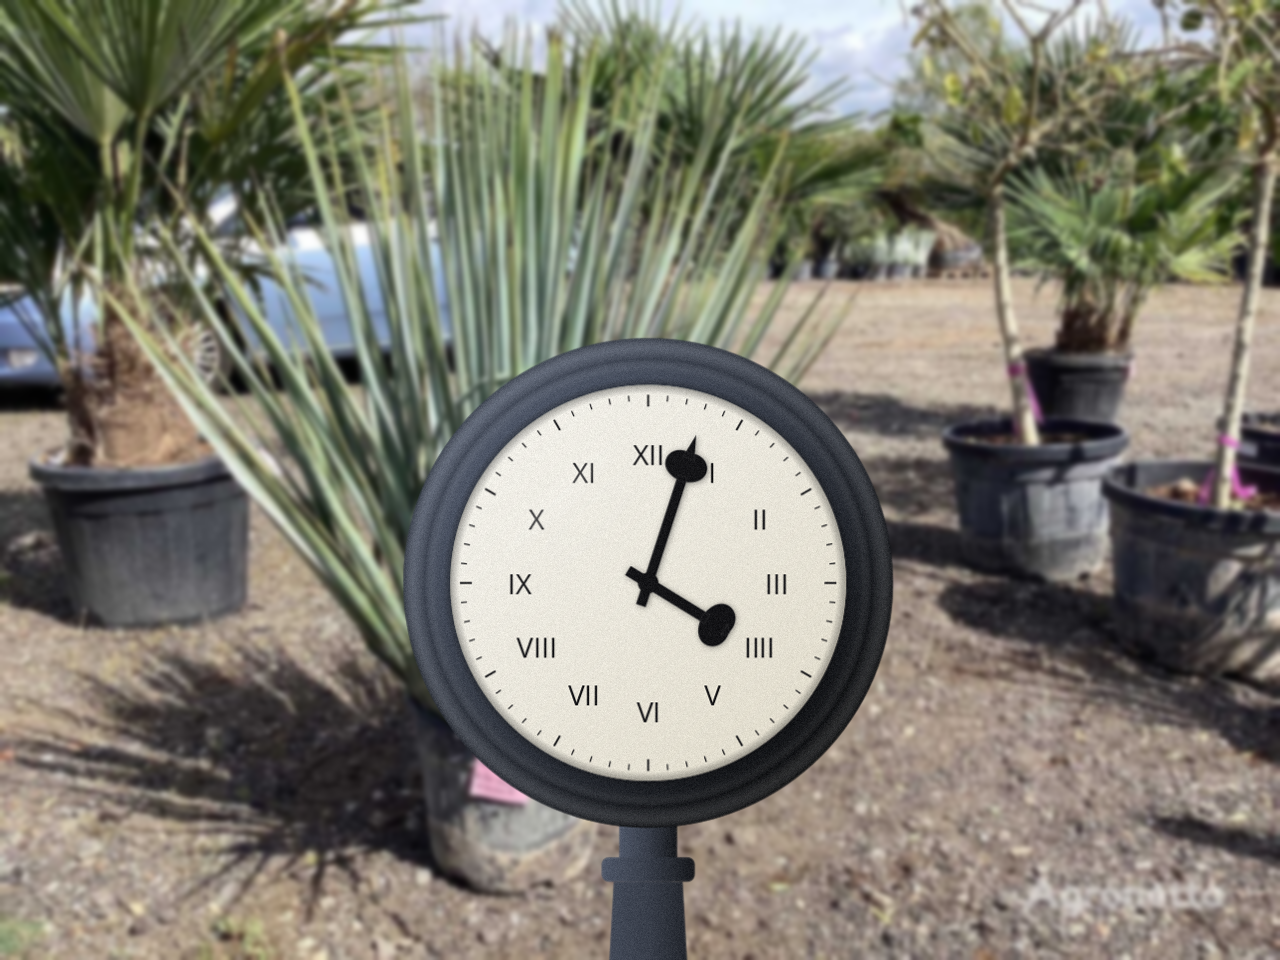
4:03
